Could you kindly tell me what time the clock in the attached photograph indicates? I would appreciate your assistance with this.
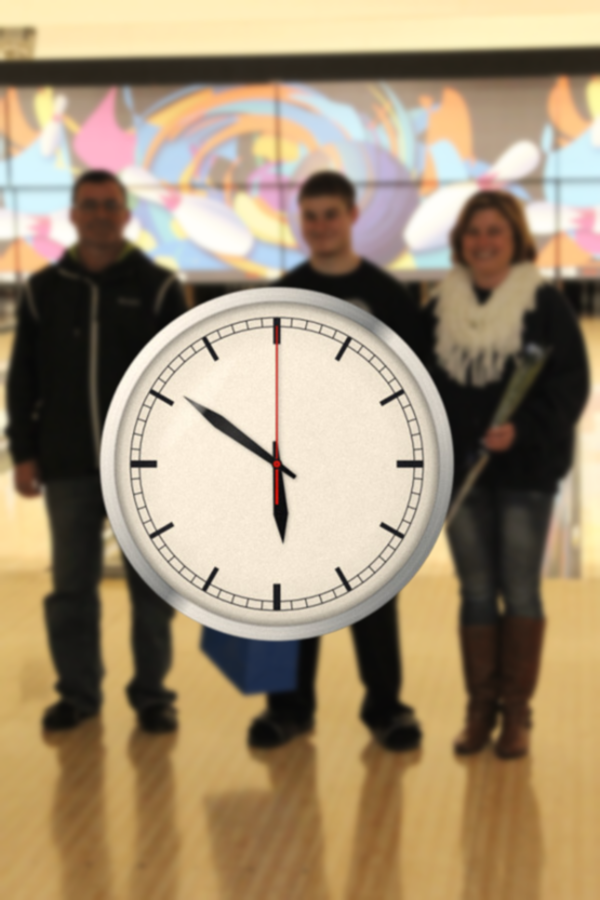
5:51:00
